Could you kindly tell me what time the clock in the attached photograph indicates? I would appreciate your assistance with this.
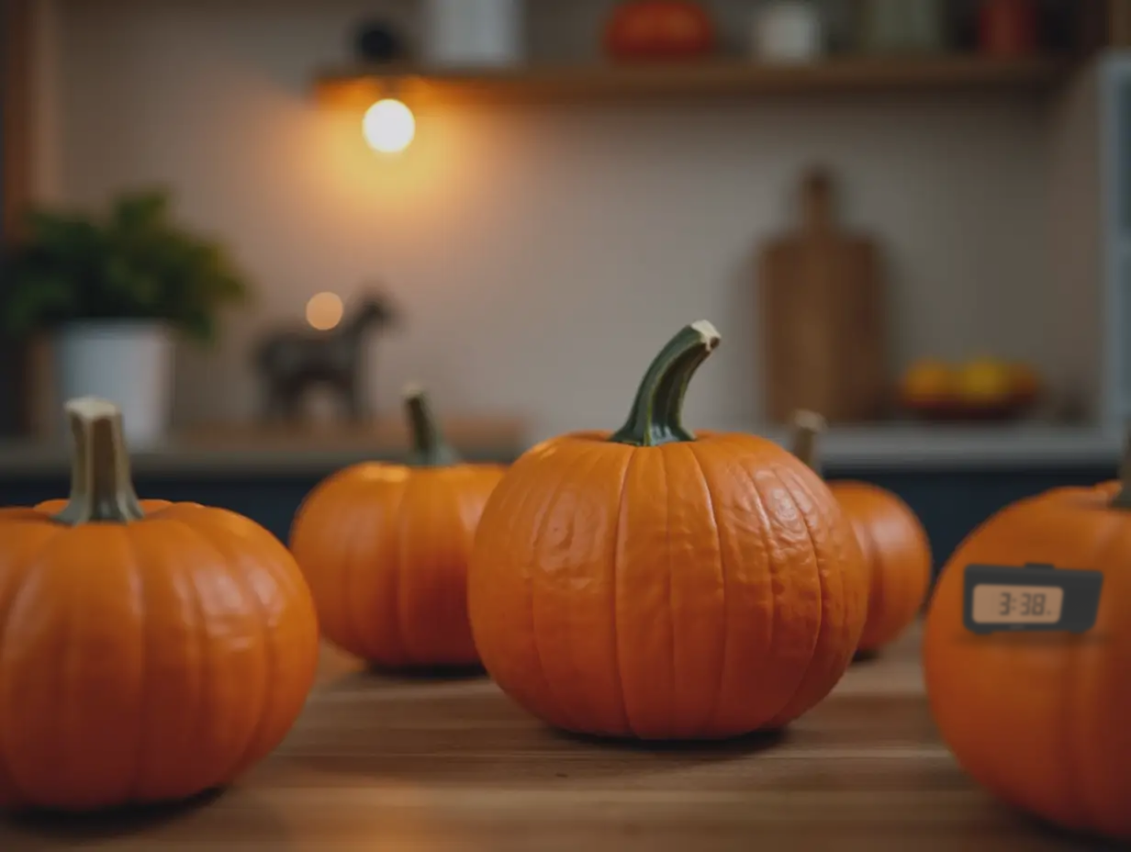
3:38
